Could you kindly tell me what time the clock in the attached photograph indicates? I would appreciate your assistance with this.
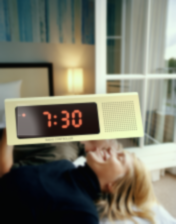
7:30
